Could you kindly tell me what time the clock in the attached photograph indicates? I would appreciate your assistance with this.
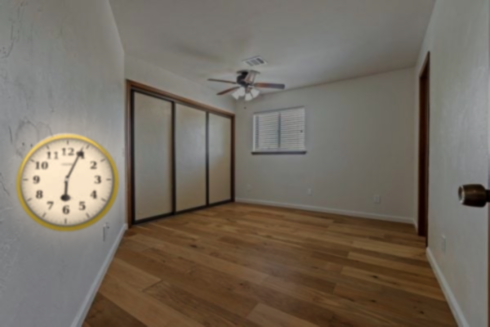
6:04
